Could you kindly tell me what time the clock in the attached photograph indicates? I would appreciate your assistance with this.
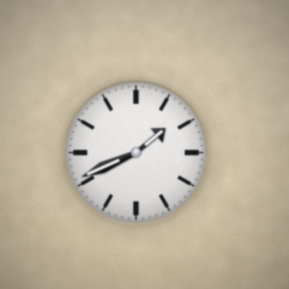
1:41
